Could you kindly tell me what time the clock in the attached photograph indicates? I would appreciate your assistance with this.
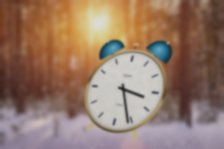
3:26
